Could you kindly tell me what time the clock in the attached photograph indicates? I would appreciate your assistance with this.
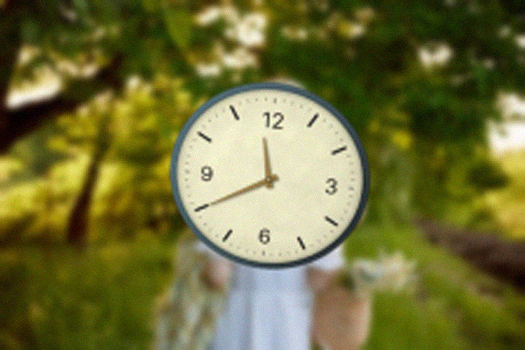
11:40
